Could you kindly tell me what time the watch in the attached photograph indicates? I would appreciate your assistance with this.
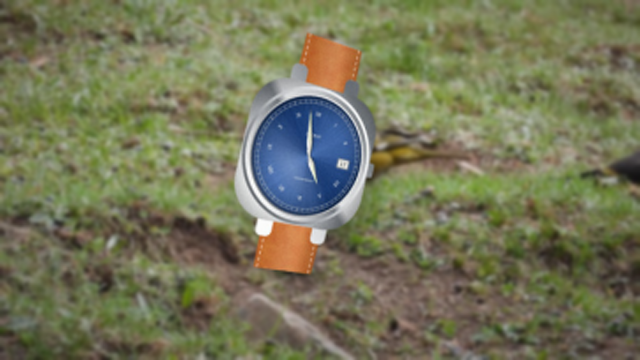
4:58
